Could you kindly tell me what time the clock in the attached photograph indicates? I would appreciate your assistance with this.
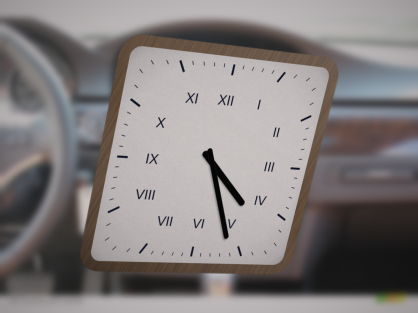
4:26
